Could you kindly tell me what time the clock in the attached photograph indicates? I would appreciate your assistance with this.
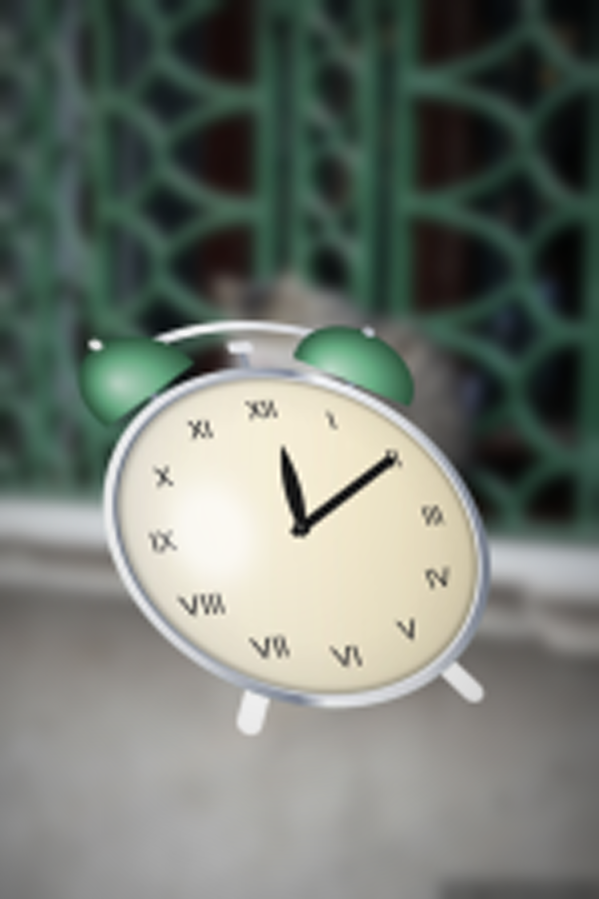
12:10
